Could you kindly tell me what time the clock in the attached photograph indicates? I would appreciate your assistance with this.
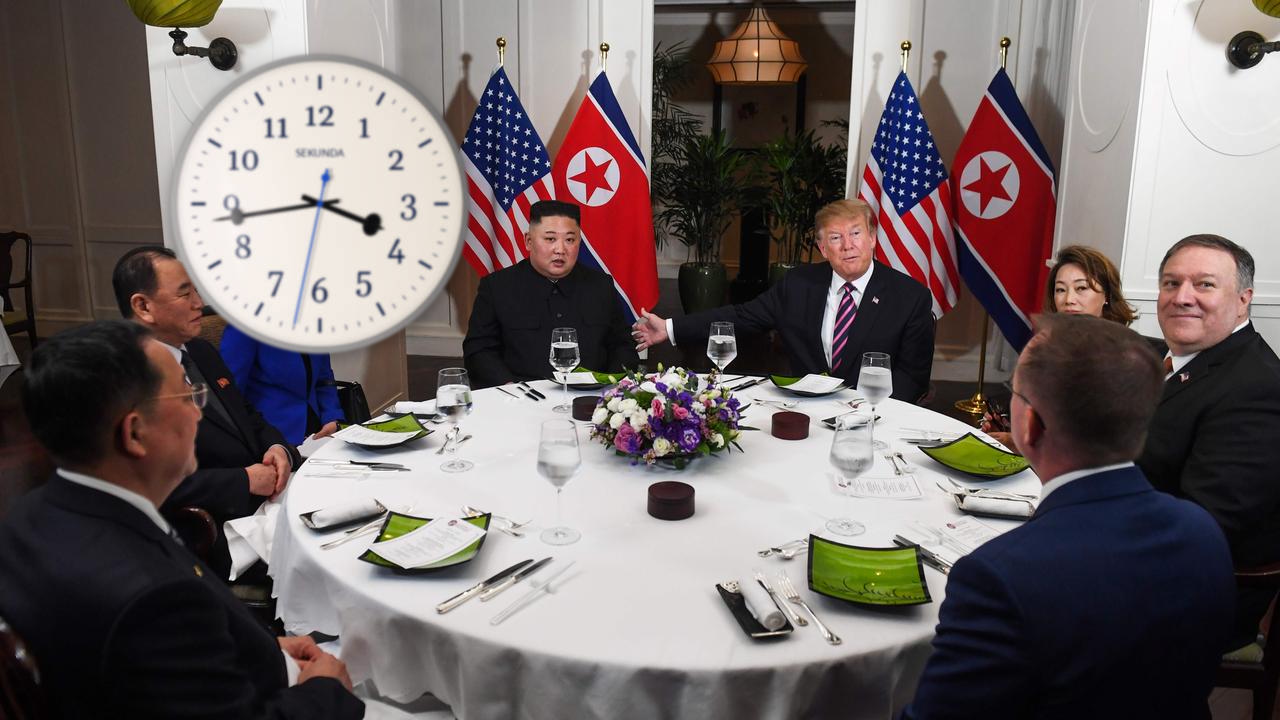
3:43:32
